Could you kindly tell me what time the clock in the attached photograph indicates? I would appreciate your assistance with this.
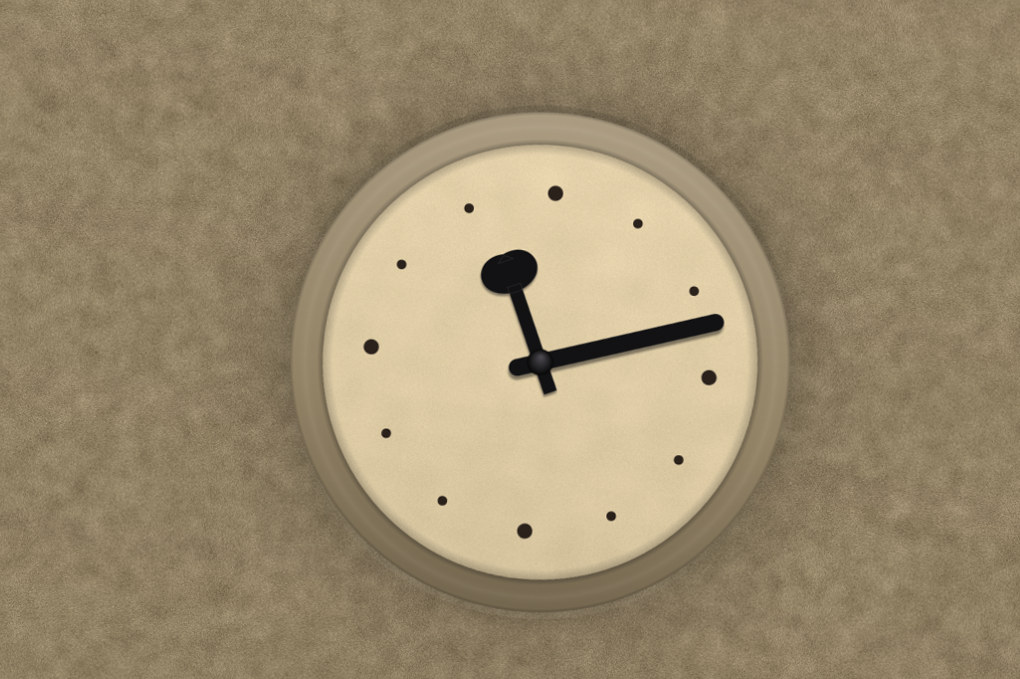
11:12
